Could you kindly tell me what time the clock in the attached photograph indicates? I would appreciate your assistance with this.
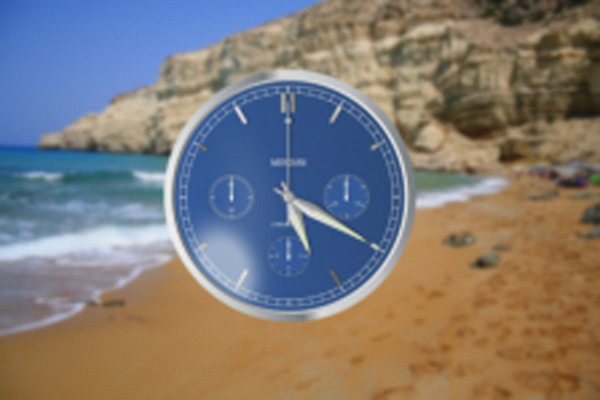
5:20
